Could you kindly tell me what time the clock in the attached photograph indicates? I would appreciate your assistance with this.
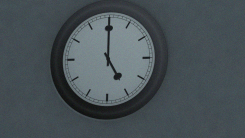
5:00
